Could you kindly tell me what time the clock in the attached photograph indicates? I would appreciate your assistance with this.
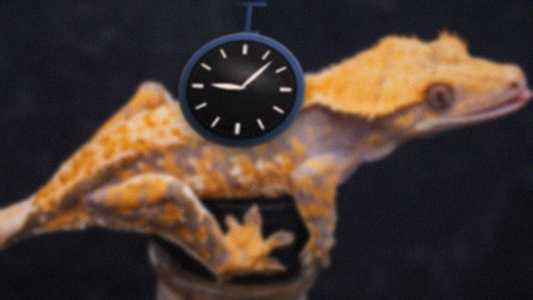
9:07
